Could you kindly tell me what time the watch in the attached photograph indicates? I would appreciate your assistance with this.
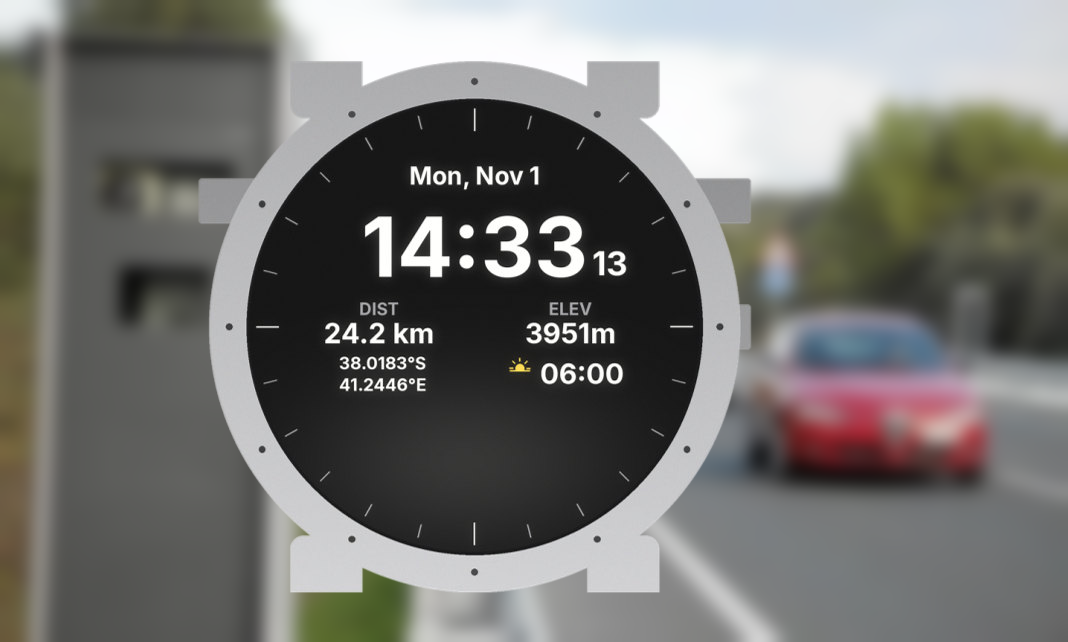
14:33:13
